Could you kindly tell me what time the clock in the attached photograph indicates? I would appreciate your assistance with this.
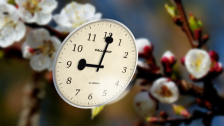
9:01
